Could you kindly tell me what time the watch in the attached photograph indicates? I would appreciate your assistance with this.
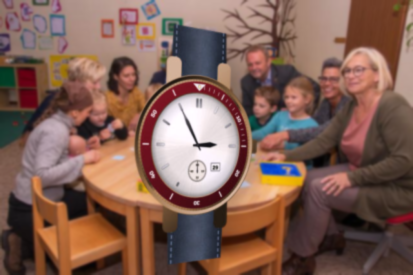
2:55
